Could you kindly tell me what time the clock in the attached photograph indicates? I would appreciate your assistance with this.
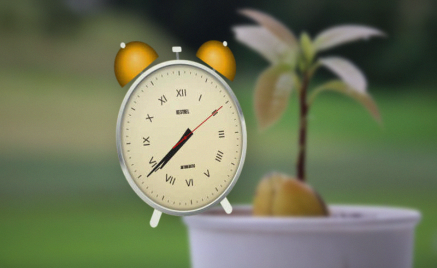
7:39:10
